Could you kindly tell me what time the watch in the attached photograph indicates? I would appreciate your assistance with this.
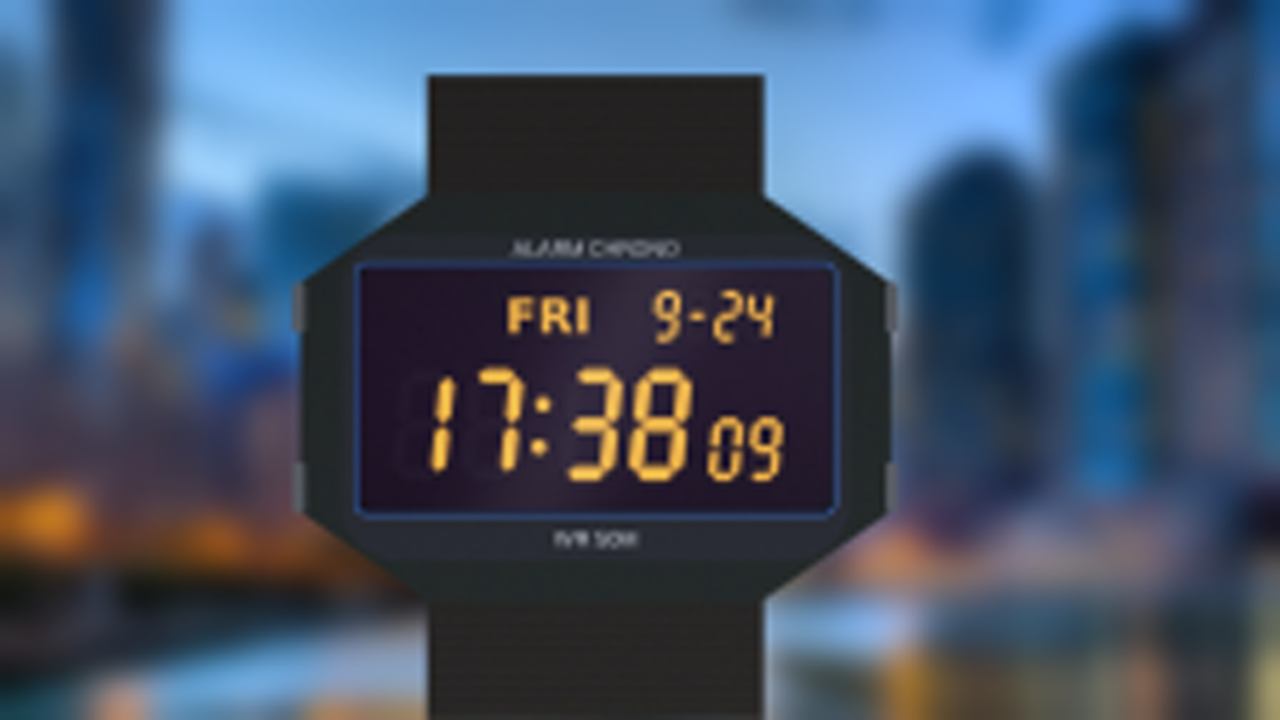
17:38:09
